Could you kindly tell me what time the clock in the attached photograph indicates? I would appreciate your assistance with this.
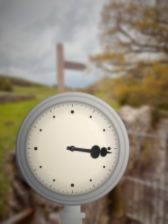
3:16
